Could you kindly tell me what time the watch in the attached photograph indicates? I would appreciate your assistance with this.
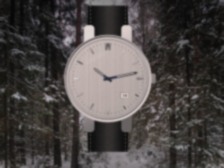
10:13
